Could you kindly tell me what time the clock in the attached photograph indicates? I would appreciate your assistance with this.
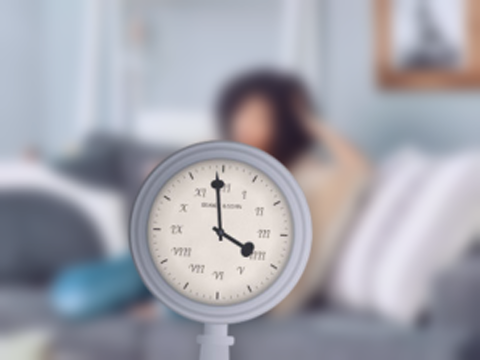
3:59
